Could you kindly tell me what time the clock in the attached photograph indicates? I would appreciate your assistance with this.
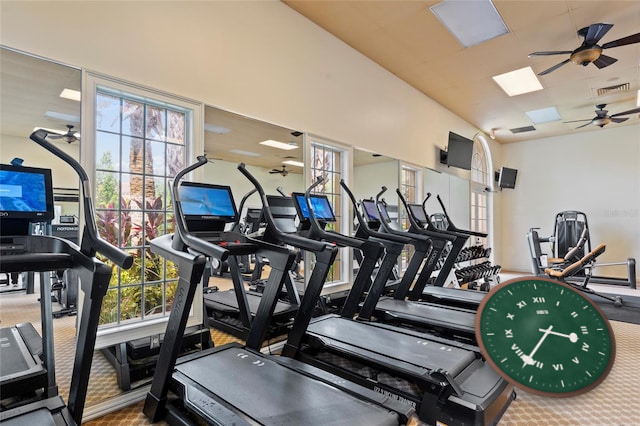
3:37
